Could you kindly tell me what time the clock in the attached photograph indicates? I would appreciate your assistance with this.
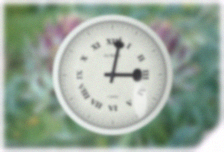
3:02
